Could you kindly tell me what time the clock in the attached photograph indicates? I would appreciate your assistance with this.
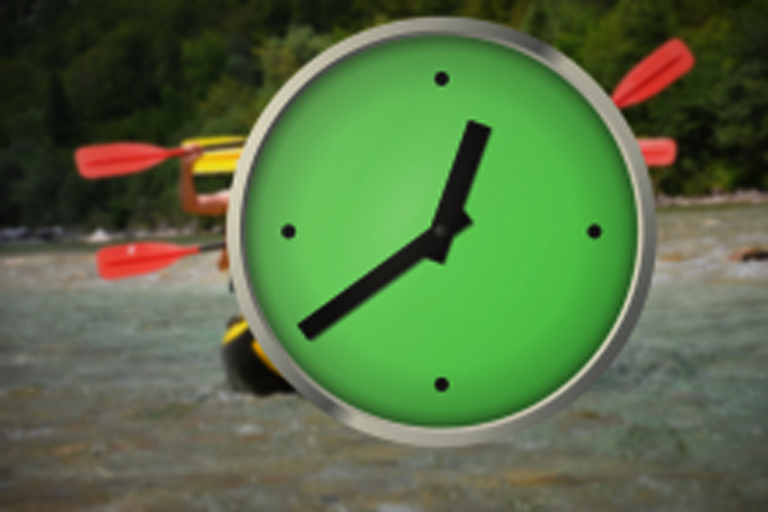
12:39
